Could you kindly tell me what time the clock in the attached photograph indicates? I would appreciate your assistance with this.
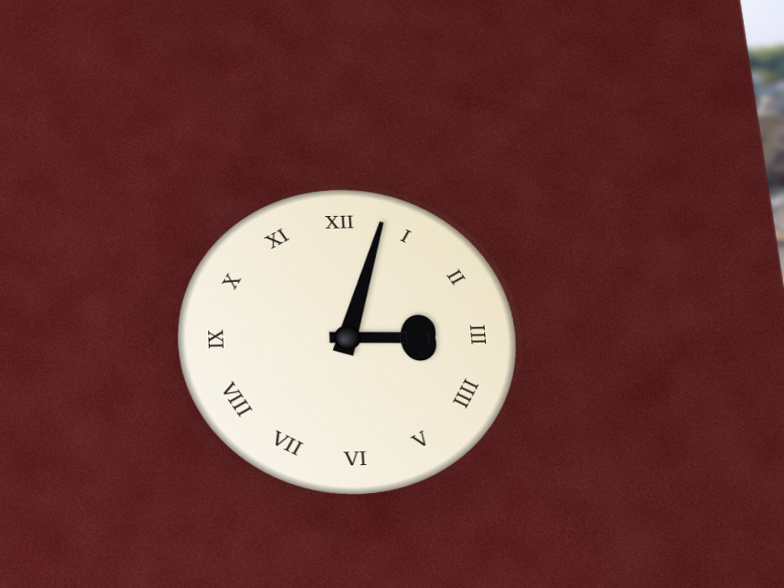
3:03
